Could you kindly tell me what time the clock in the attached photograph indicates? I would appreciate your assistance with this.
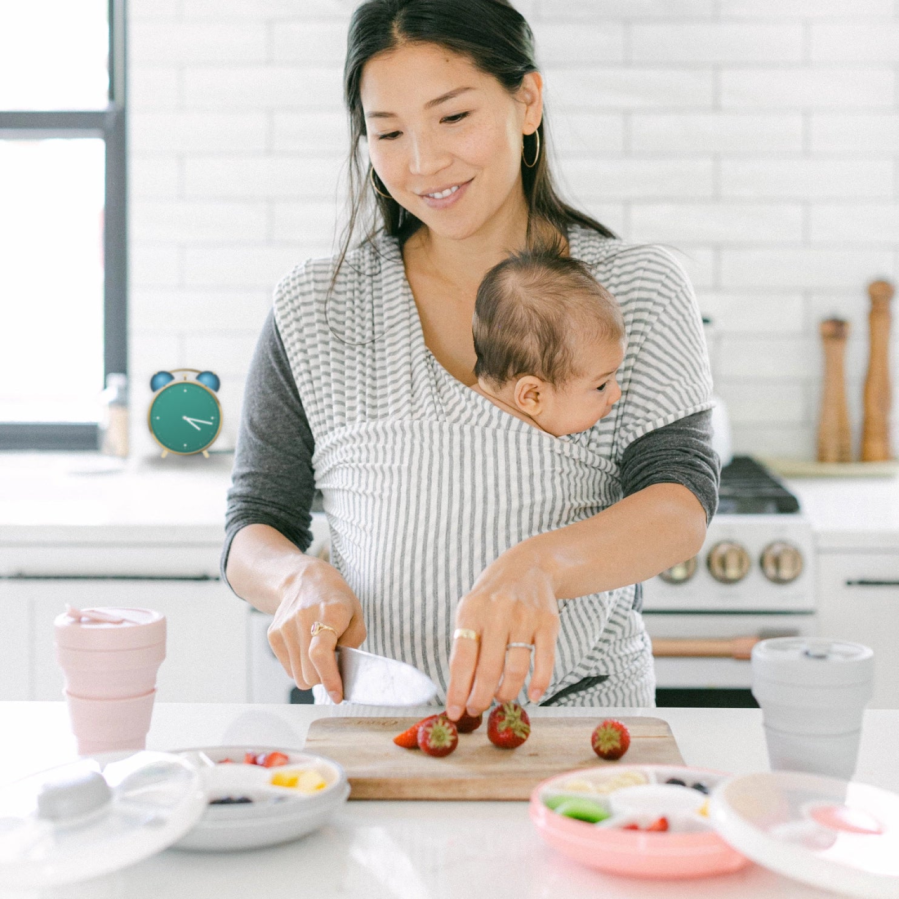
4:17
